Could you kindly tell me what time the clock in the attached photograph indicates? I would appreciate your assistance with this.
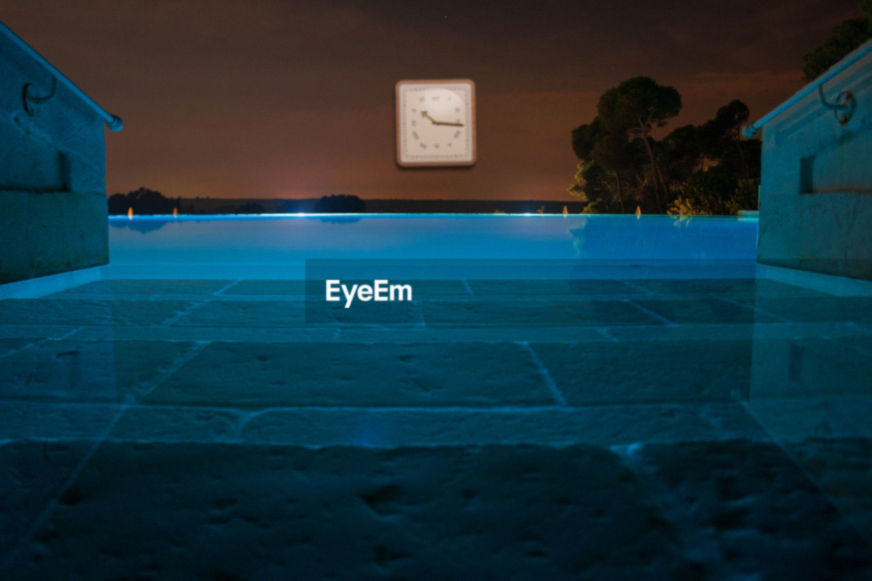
10:16
